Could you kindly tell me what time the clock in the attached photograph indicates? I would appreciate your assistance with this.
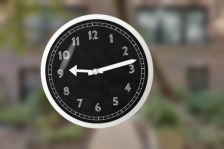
9:13
